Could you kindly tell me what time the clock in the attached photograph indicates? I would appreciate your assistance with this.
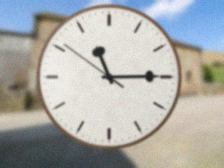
11:14:51
